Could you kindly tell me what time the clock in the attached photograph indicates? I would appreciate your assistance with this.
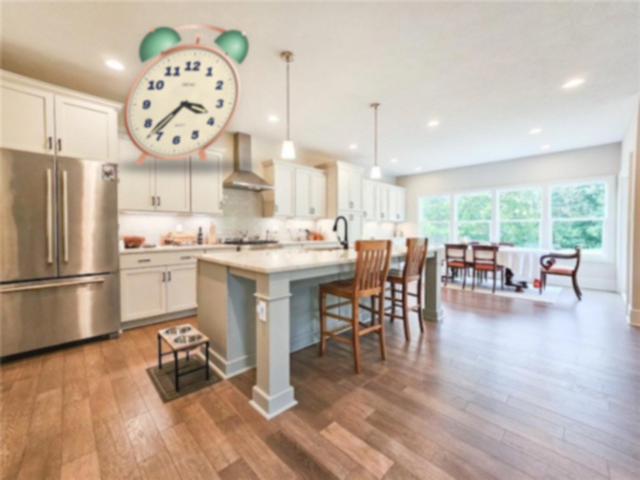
3:37
